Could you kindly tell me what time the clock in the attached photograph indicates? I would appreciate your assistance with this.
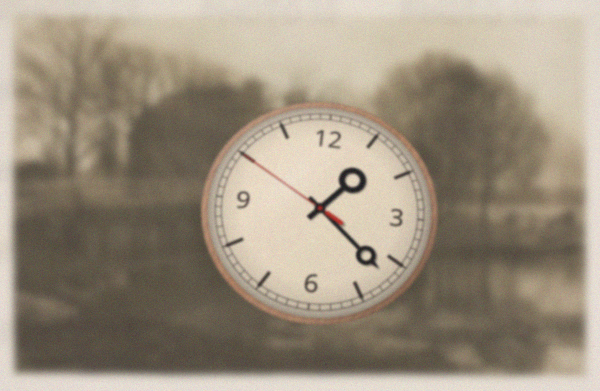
1:21:50
